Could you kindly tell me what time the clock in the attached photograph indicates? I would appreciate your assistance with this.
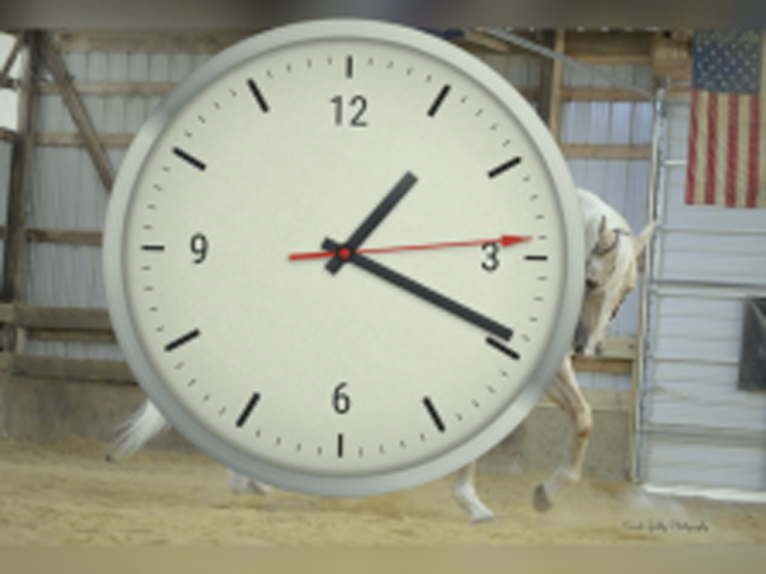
1:19:14
